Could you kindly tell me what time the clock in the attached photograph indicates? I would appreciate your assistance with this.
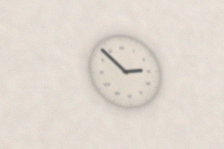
2:53
